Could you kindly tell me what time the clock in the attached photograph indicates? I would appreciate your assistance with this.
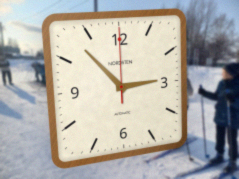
2:53:00
